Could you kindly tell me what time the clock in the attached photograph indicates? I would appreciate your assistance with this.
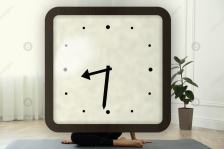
8:31
